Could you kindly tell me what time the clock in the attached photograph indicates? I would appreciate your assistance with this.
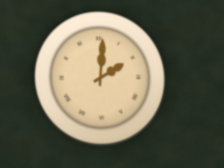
2:01
